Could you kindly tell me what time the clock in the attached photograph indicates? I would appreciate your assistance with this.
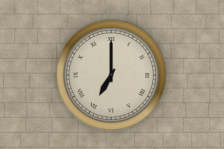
7:00
